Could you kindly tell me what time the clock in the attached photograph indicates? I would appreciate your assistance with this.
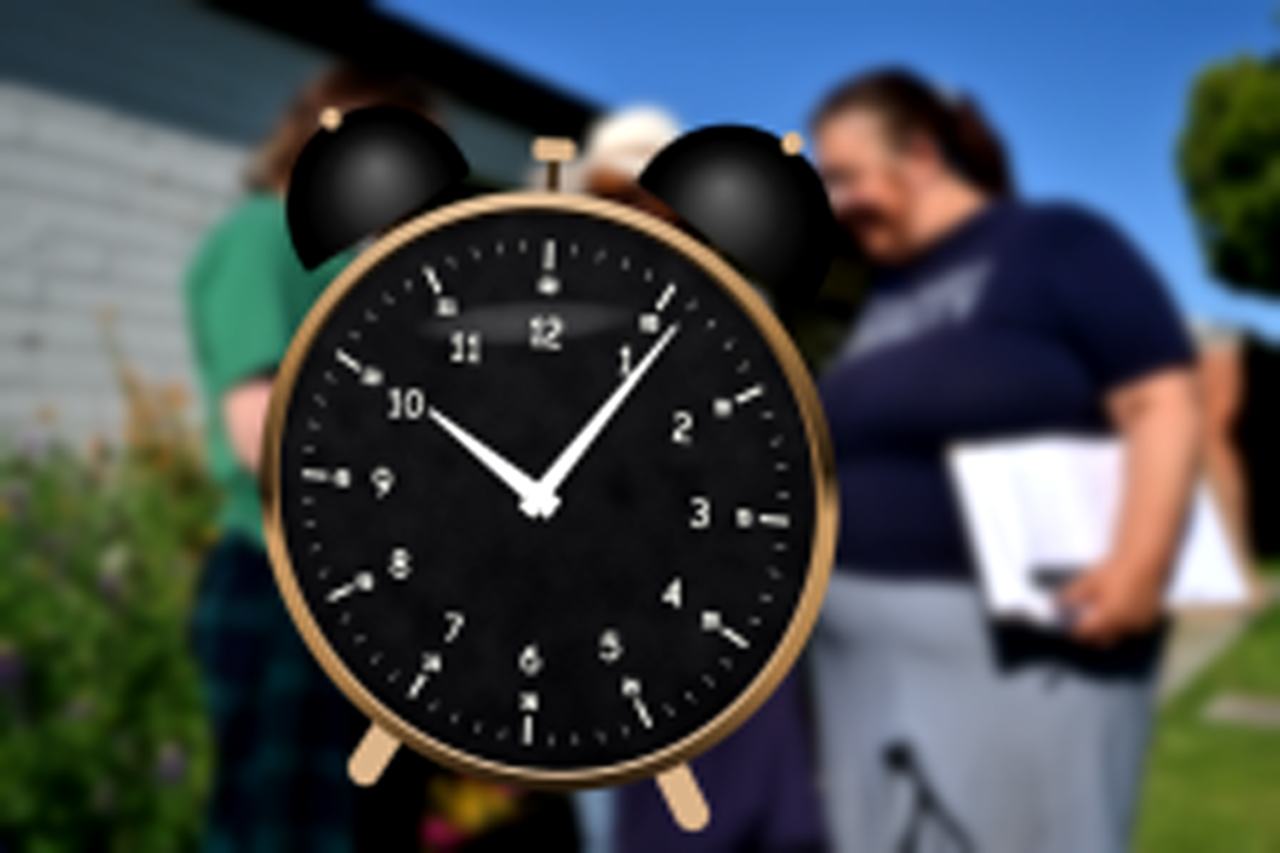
10:06
